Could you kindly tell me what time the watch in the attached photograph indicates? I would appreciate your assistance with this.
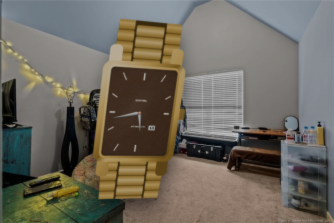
5:43
